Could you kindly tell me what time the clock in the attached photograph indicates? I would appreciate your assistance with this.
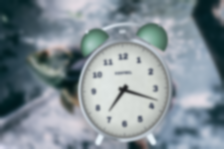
7:18
